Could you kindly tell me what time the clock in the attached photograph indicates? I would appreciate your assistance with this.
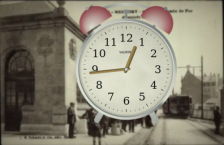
12:44
